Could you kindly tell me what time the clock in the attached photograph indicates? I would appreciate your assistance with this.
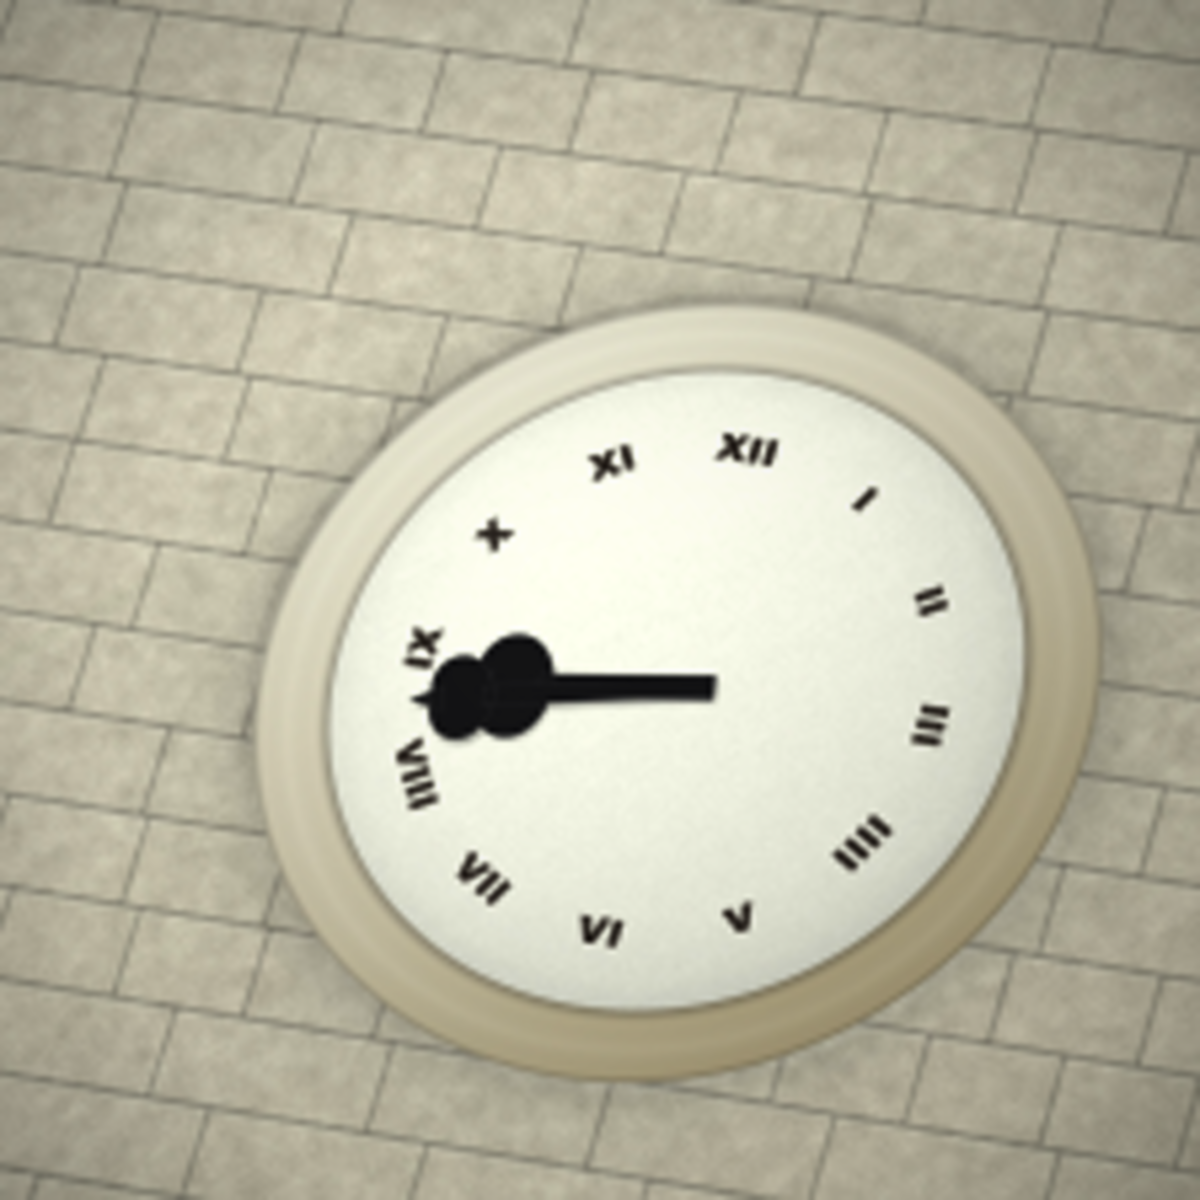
8:43
